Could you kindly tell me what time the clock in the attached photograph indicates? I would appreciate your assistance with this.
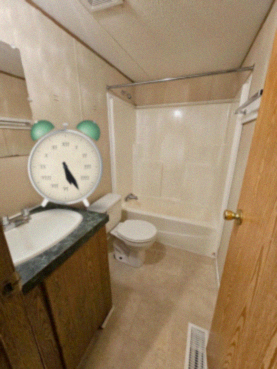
5:25
